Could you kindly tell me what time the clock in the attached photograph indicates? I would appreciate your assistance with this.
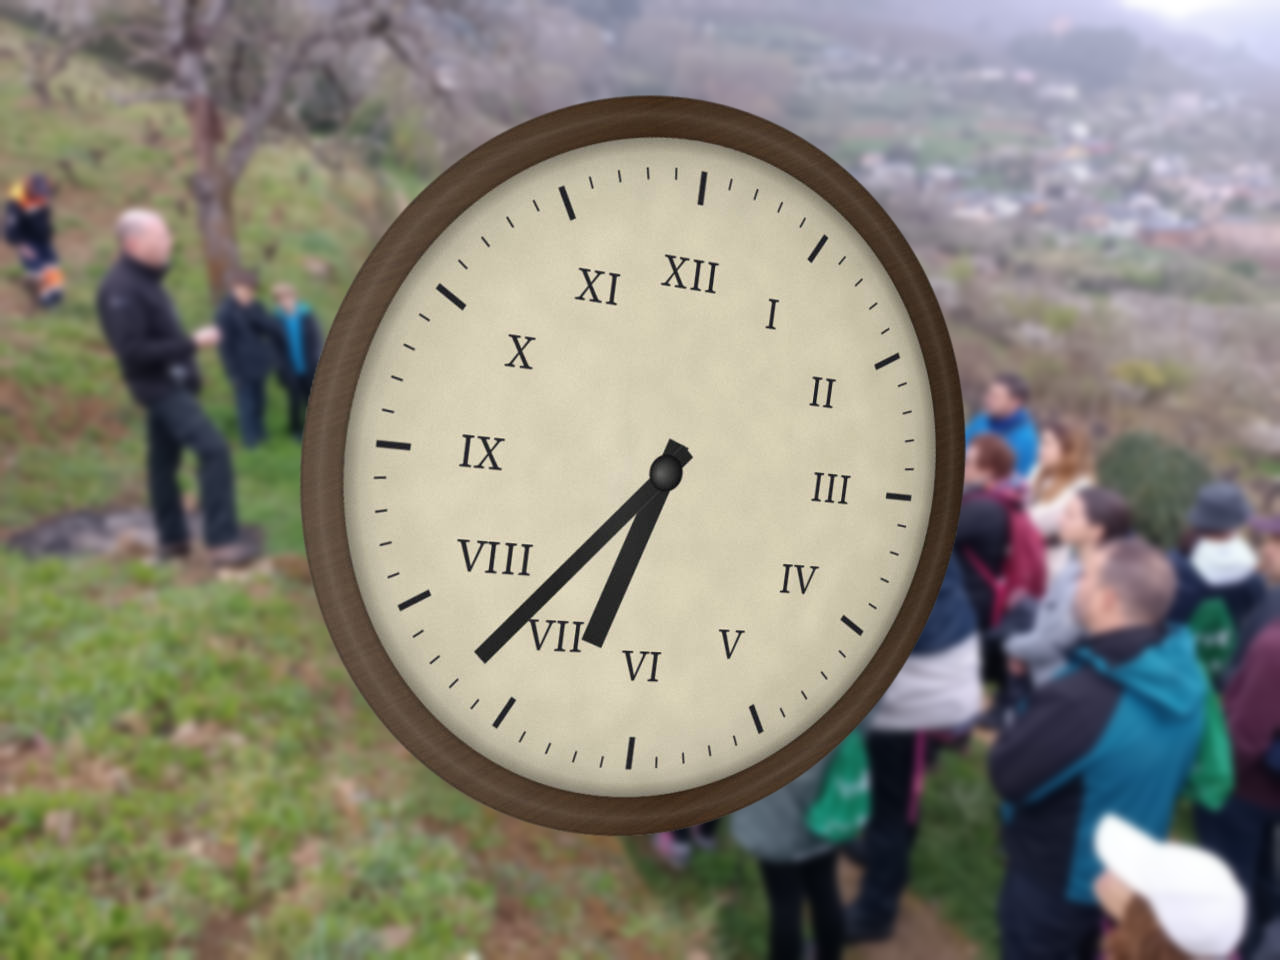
6:37
